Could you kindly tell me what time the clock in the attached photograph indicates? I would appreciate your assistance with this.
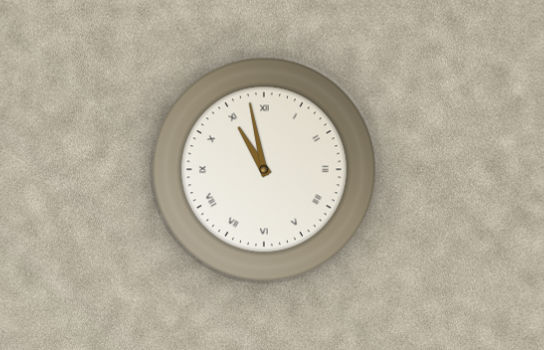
10:58
